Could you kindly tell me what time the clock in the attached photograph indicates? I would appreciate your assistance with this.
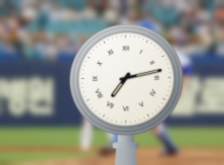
7:13
